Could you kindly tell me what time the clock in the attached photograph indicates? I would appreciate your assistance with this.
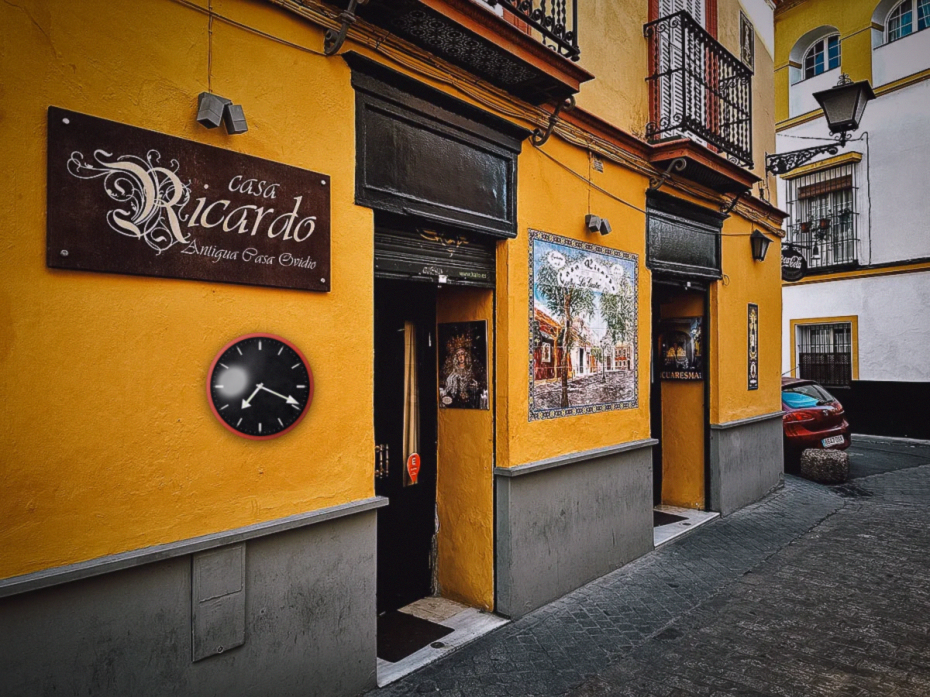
7:19
